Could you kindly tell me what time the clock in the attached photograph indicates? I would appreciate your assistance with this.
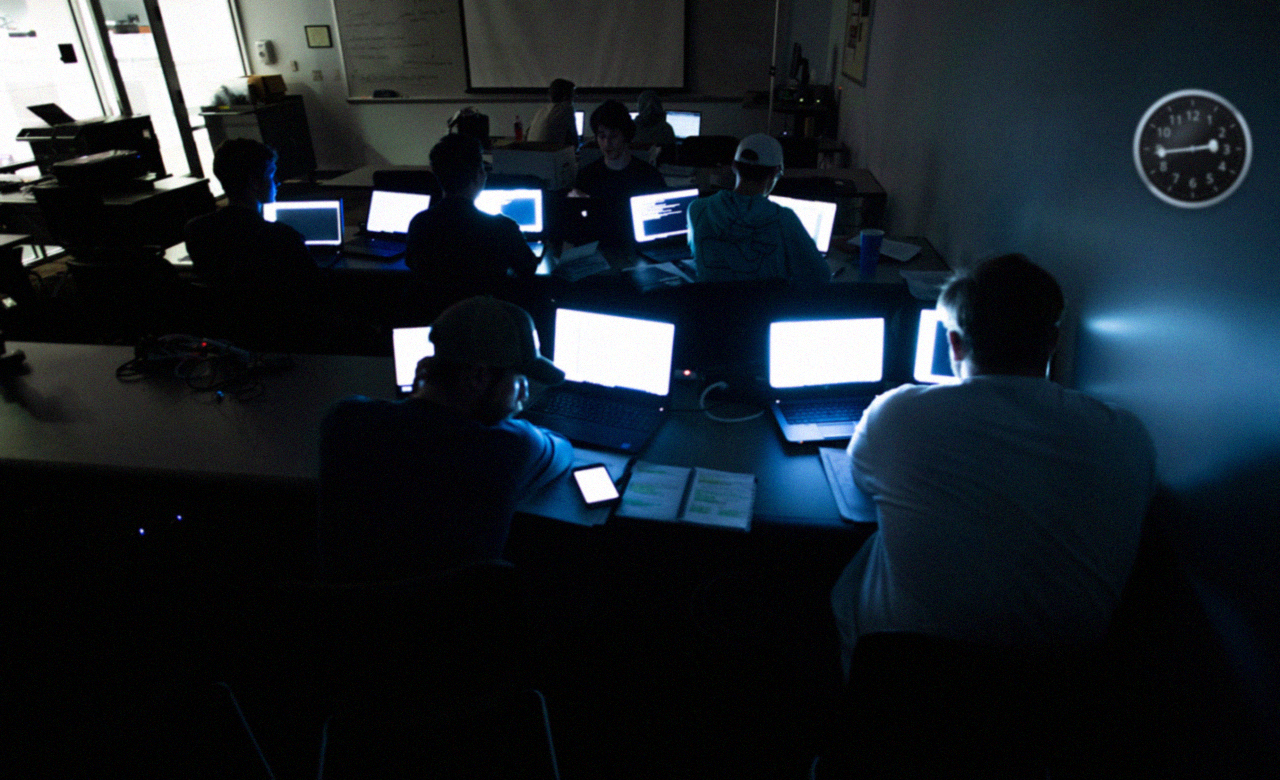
2:44
